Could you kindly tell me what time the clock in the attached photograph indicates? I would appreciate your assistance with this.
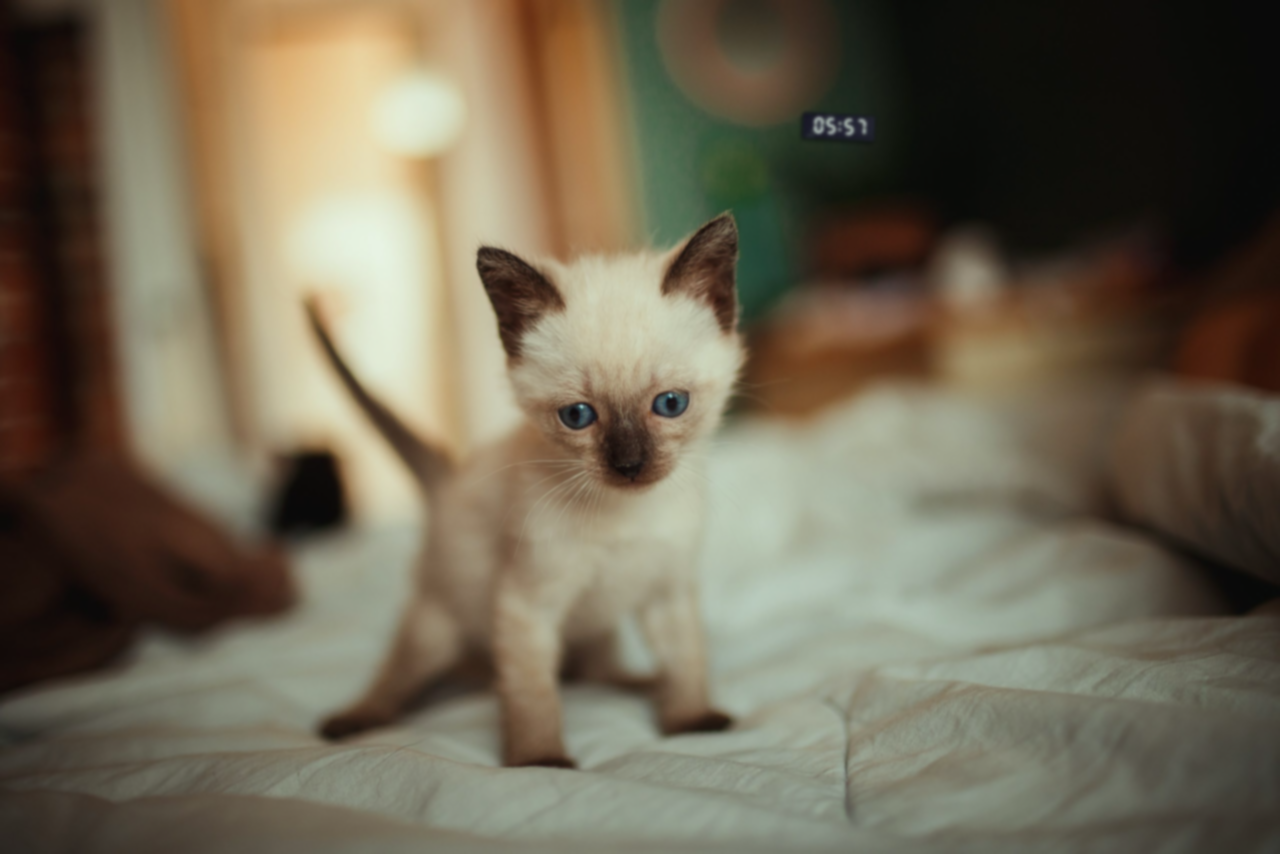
5:57
